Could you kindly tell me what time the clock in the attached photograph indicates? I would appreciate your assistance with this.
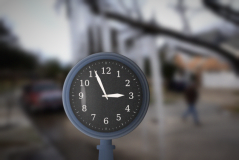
2:56
